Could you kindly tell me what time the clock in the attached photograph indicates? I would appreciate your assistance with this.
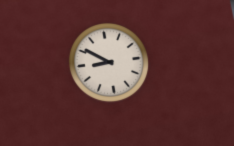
8:51
